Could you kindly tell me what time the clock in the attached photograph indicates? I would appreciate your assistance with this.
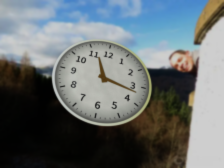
11:17
